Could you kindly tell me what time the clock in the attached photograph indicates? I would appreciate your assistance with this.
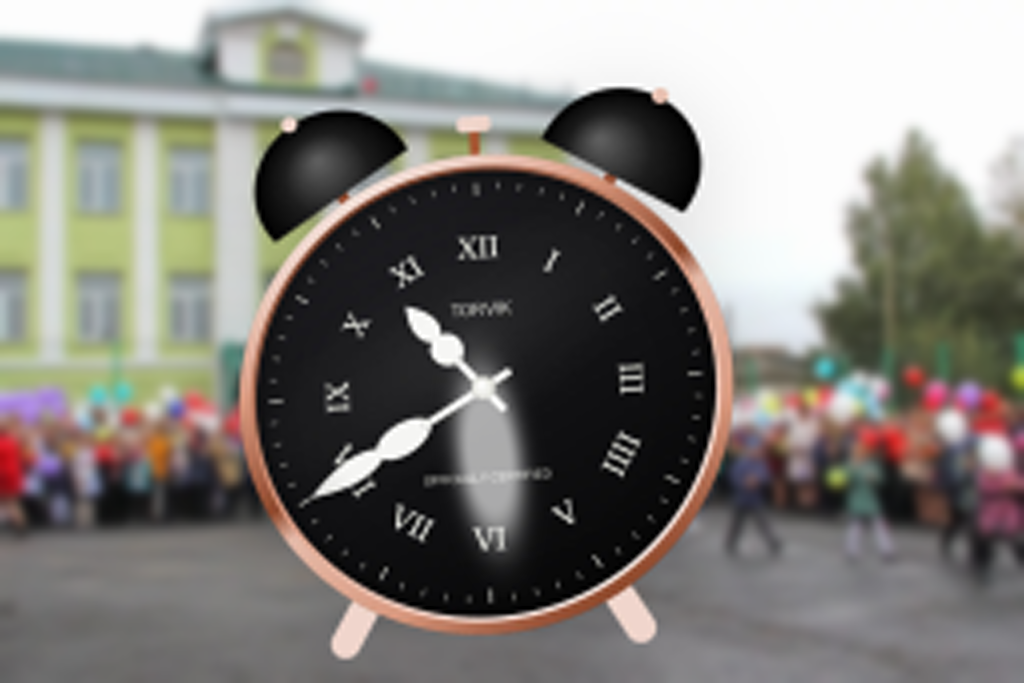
10:40
